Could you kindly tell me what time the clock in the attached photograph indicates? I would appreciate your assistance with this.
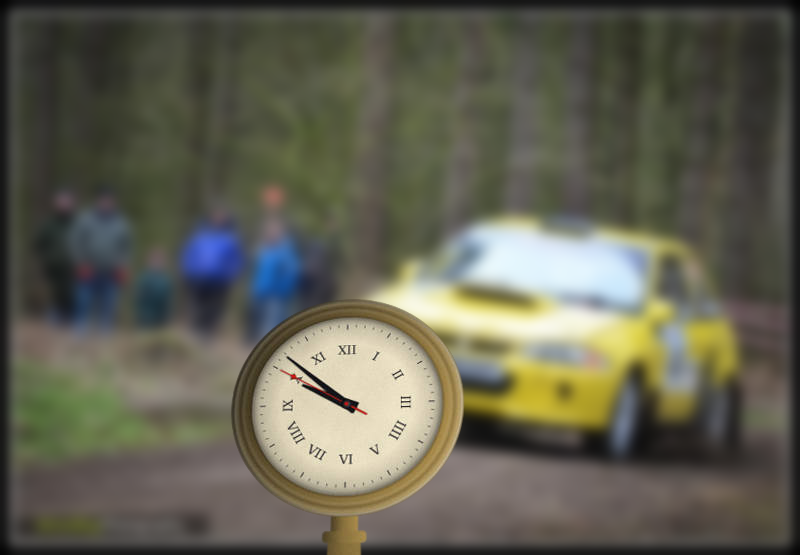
9:51:50
